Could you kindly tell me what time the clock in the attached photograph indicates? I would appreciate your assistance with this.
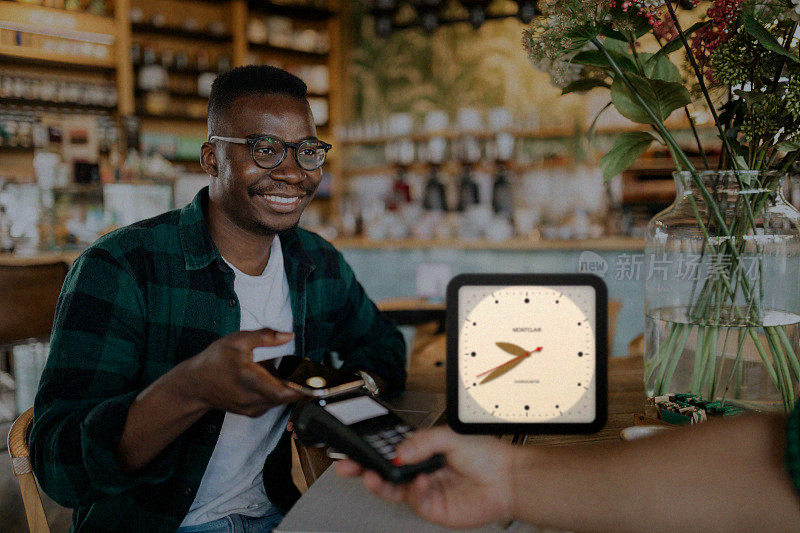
9:39:41
